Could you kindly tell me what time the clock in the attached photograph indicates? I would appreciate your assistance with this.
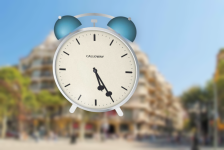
5:25
